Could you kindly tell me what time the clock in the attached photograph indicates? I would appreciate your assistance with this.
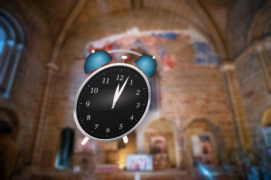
12:03
